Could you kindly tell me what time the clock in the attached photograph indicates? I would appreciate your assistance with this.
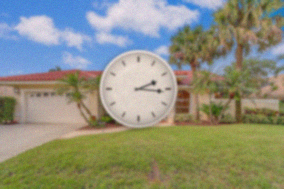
2:16
